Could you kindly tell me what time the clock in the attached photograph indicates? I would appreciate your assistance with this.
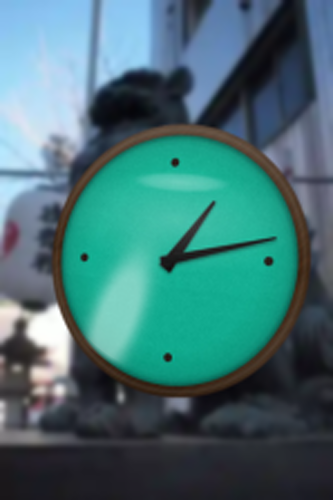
1:13
